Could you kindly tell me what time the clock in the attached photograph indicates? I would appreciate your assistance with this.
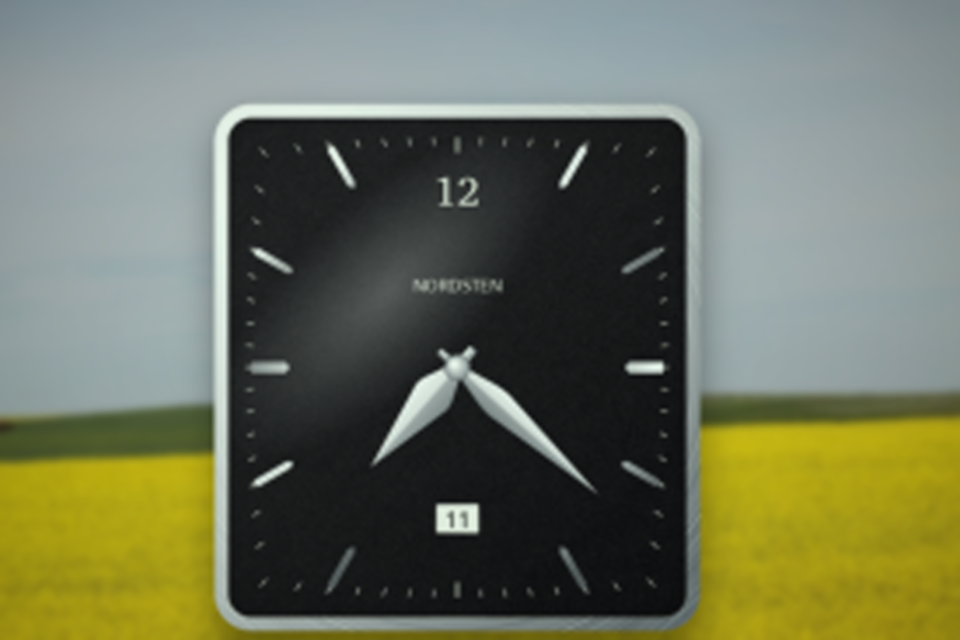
7:22
